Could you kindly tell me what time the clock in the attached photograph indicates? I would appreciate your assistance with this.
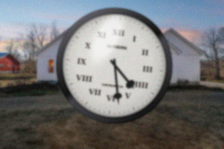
4:28
